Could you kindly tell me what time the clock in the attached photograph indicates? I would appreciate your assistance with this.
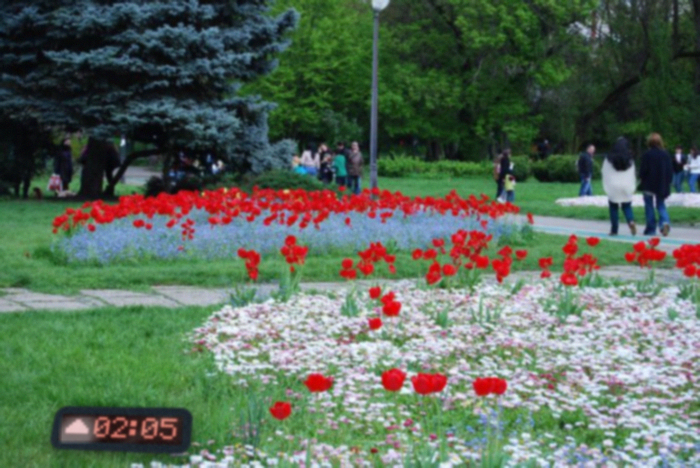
2:05
